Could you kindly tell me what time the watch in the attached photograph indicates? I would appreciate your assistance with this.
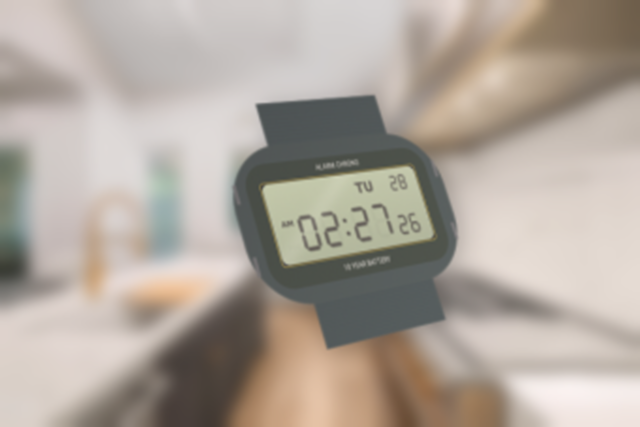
2:27:26
